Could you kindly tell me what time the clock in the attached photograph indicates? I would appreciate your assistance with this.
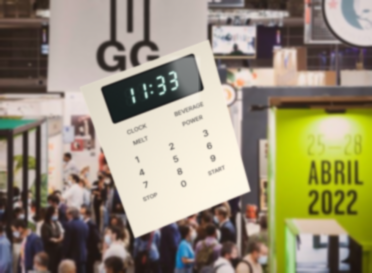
11:33
